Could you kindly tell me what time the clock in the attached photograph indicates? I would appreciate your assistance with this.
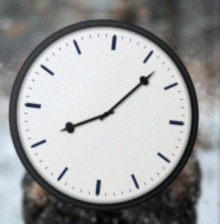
8:07
